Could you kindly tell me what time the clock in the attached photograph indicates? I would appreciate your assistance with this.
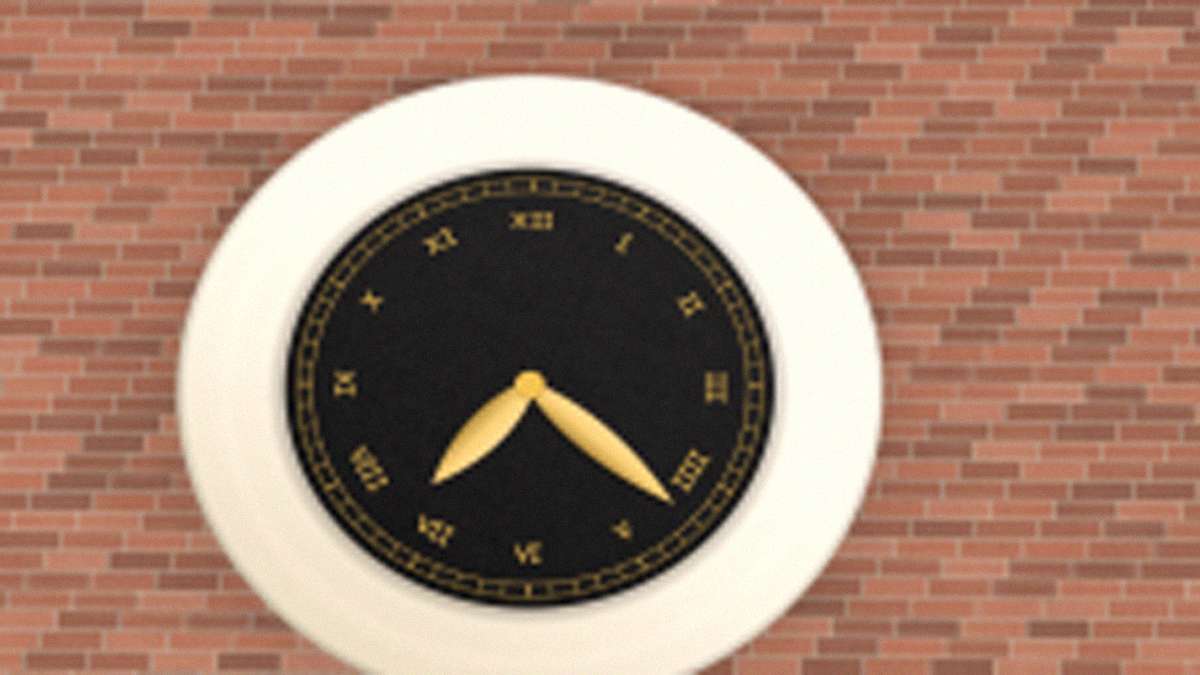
7:22
